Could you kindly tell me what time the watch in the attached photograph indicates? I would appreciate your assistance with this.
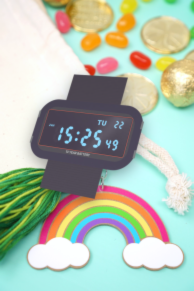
15:25:49
